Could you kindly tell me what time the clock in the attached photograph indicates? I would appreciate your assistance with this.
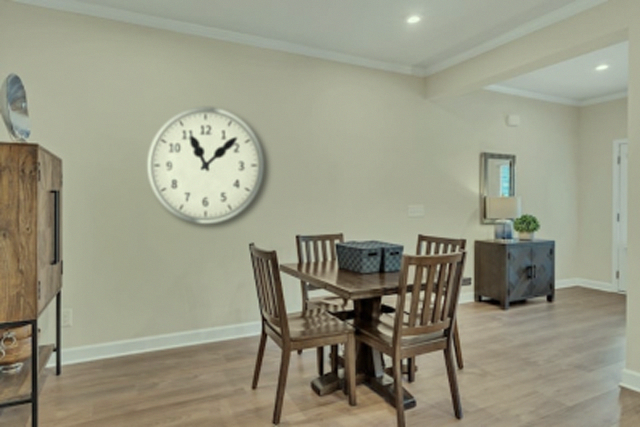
11:08
